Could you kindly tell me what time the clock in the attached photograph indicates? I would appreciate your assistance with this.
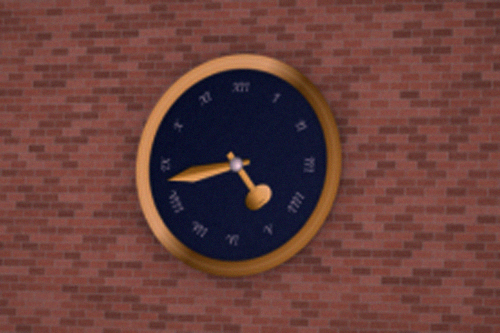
4:43
